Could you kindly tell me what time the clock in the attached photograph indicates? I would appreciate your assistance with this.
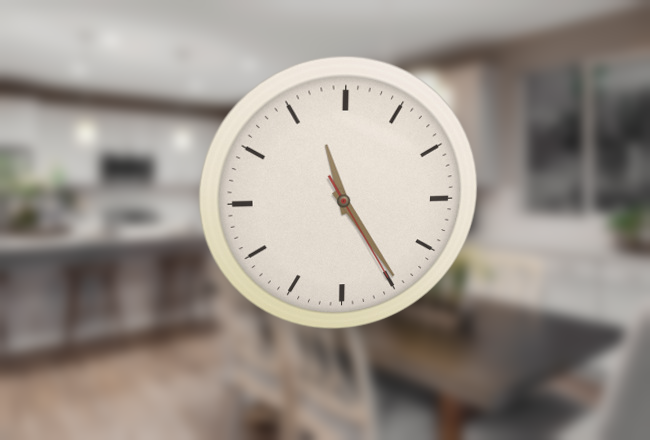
11:24:25
